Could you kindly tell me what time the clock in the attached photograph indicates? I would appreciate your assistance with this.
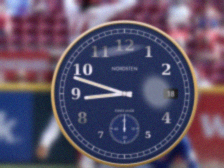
8:48
